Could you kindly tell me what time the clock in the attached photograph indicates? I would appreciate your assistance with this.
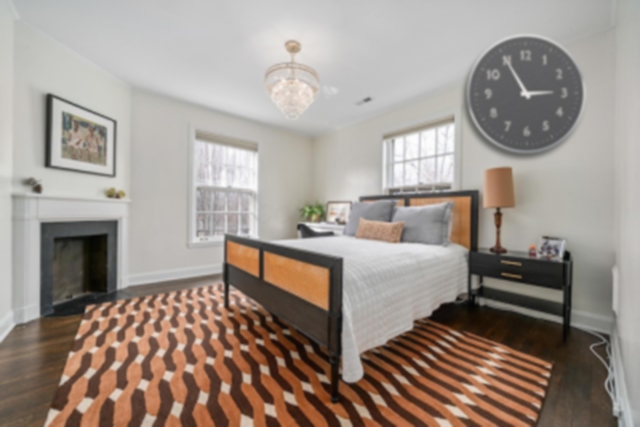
2:55
